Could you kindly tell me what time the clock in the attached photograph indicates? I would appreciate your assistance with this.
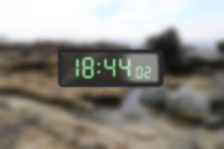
18:44:02
